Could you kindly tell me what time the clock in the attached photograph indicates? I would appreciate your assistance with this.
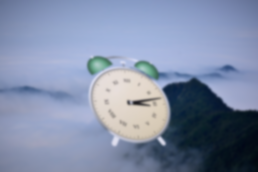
3:13
